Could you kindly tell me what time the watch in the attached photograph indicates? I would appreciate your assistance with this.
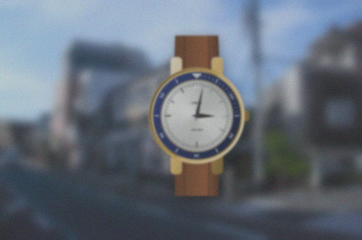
3:02
